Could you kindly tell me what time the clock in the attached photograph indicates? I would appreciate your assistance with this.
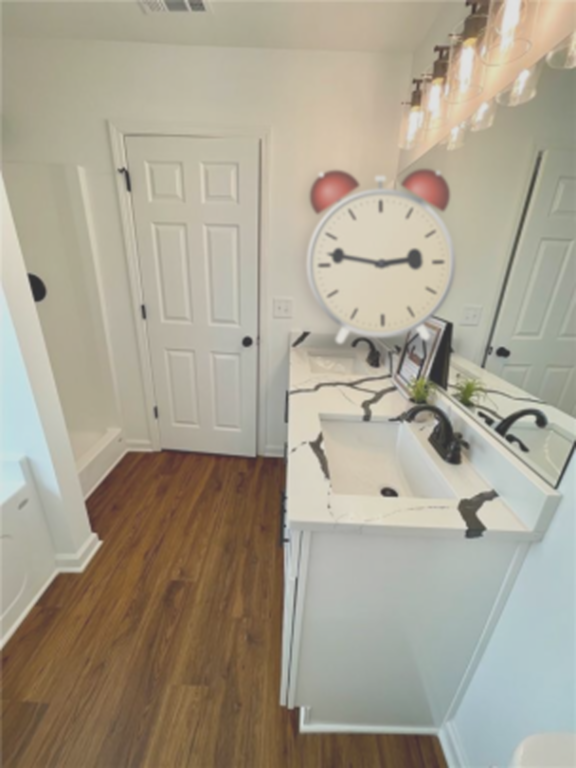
2:47
